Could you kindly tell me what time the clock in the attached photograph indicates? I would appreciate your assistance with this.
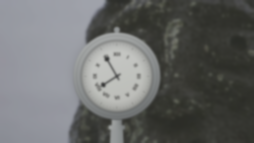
7:55
